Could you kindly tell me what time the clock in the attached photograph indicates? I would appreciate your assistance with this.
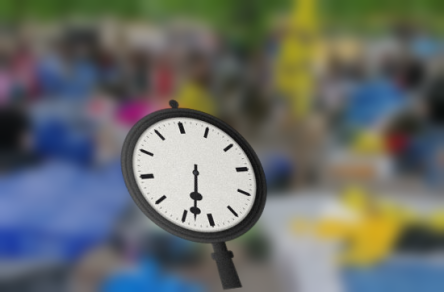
6:33
